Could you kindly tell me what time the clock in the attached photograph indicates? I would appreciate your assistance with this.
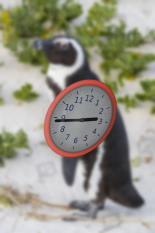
2:44
